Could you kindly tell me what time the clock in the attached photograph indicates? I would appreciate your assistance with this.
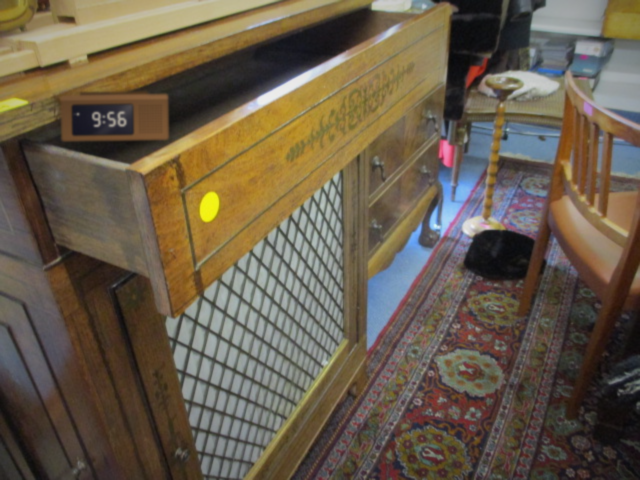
9:56
